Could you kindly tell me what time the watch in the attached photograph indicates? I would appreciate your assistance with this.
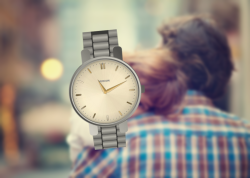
11:11
